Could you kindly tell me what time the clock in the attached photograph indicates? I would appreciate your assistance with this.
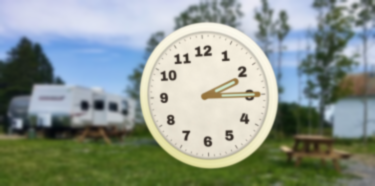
2:15
